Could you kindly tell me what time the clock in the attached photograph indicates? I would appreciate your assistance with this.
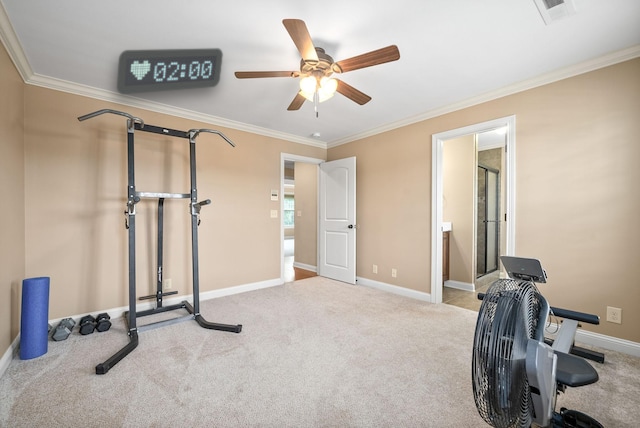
2:00
